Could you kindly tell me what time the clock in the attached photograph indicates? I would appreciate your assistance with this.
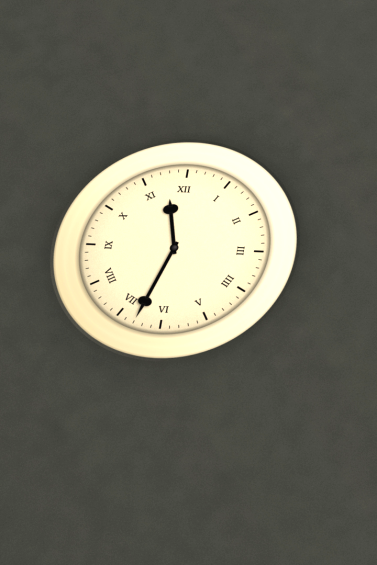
11:33
